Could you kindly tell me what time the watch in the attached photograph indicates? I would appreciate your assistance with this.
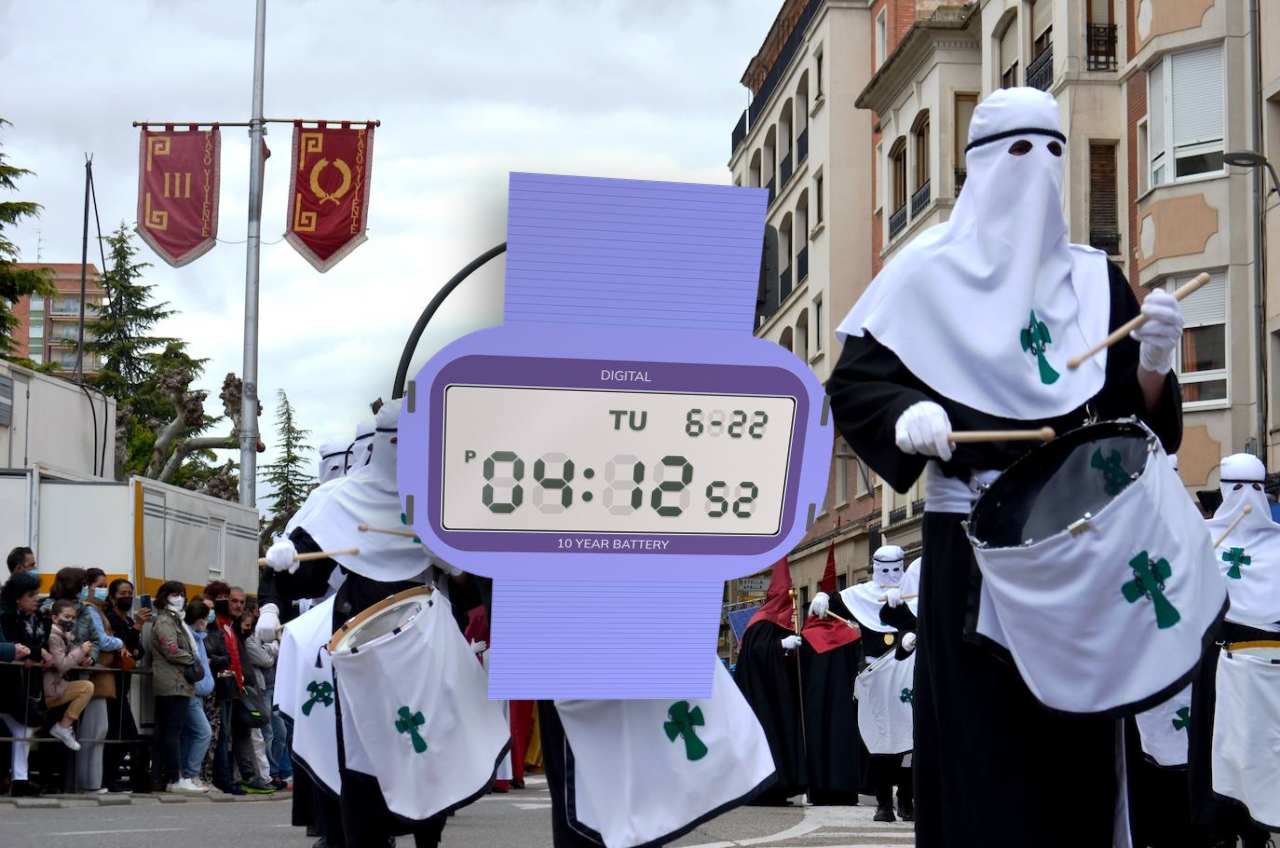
4:12:52
